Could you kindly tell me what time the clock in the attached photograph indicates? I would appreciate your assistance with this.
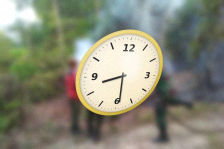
8:29
